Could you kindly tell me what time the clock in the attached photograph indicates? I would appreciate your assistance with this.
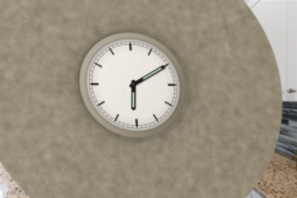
6:10
